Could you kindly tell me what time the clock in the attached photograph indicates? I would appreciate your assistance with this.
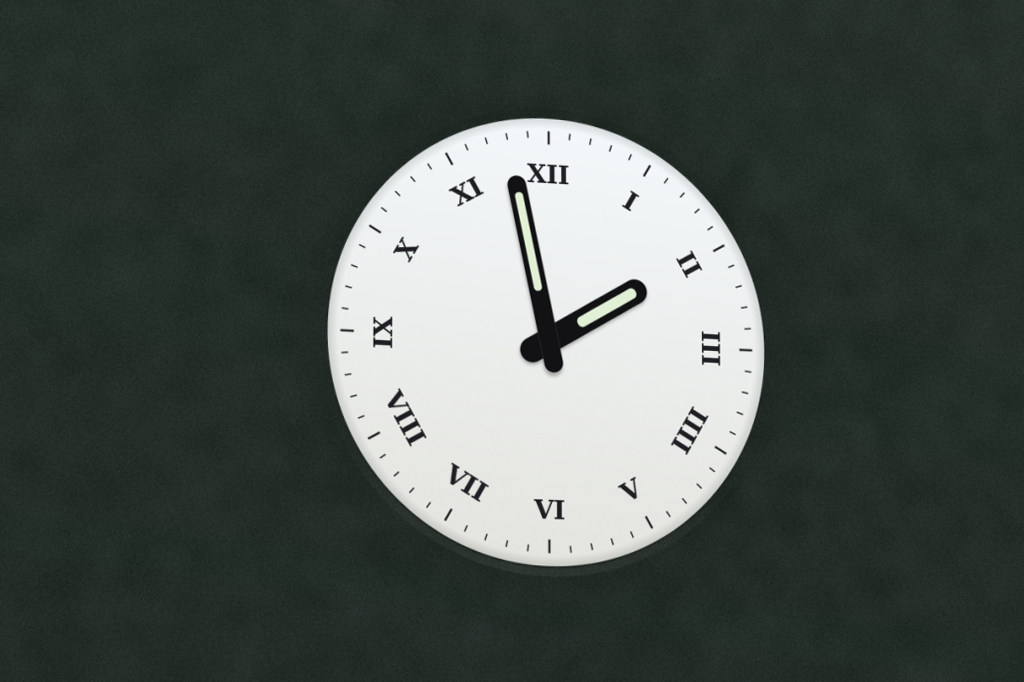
1:58
